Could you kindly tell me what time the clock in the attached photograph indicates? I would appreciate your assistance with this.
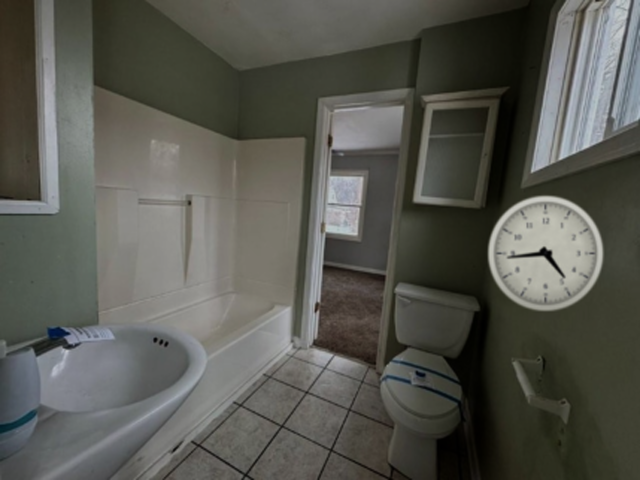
4:44
